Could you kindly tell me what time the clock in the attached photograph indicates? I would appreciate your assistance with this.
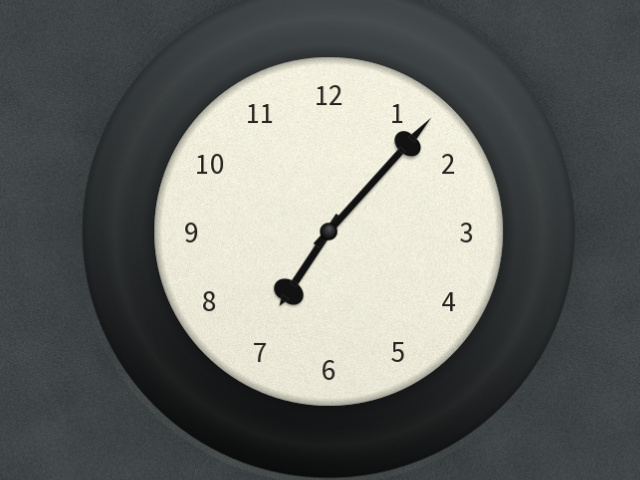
7:07
